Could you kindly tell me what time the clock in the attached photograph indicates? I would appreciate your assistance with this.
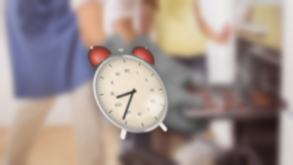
8:36
